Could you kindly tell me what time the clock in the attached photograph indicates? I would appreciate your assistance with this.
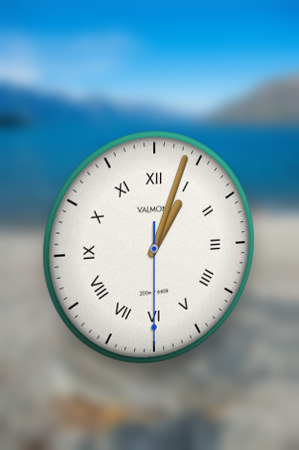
1:03:30
